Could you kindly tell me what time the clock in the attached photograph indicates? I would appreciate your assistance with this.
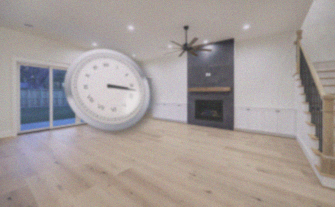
3:17
